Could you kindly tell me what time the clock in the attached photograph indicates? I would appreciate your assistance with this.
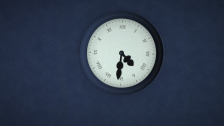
4:31
